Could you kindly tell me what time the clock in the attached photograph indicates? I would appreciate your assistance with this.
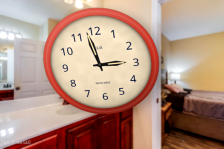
2:58
